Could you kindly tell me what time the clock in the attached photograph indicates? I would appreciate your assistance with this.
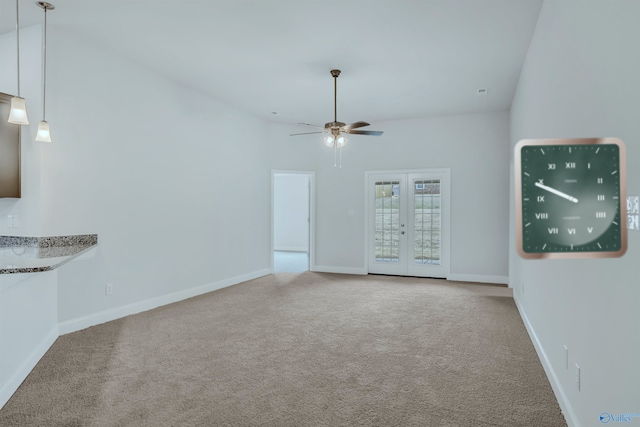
9:49
